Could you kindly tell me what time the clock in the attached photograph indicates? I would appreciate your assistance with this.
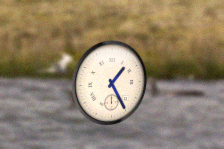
1:25
